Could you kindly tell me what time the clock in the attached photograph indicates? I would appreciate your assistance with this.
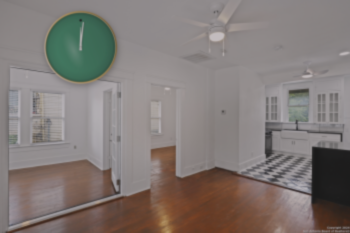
12:01
